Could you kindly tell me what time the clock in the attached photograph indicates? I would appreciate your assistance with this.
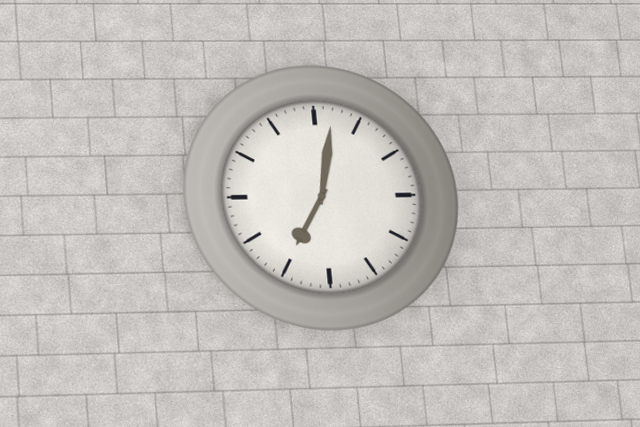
7:02
